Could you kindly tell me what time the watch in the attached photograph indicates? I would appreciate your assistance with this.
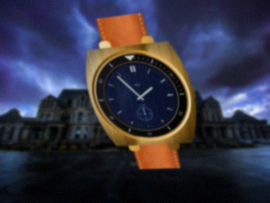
1:54
